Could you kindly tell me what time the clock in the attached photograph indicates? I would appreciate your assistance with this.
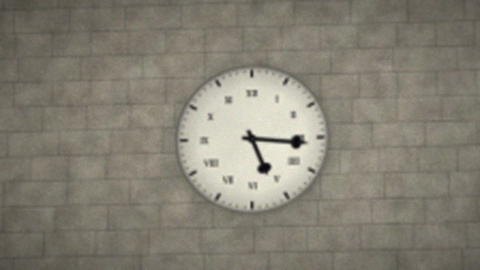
5:16
